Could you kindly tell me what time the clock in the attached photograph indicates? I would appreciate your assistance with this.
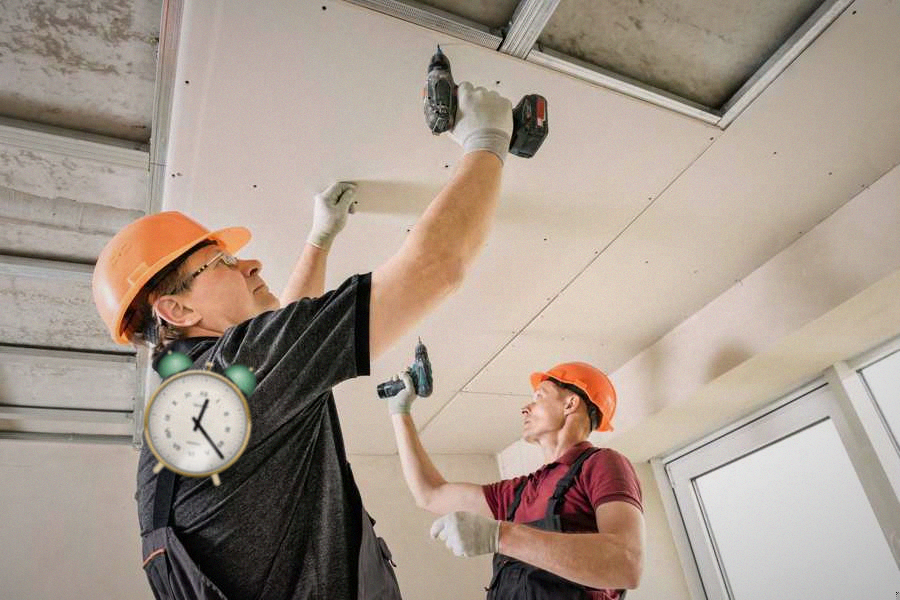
12:22
